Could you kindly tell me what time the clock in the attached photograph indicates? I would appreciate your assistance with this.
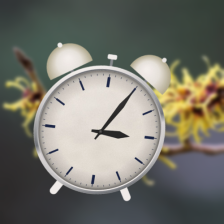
3:05
